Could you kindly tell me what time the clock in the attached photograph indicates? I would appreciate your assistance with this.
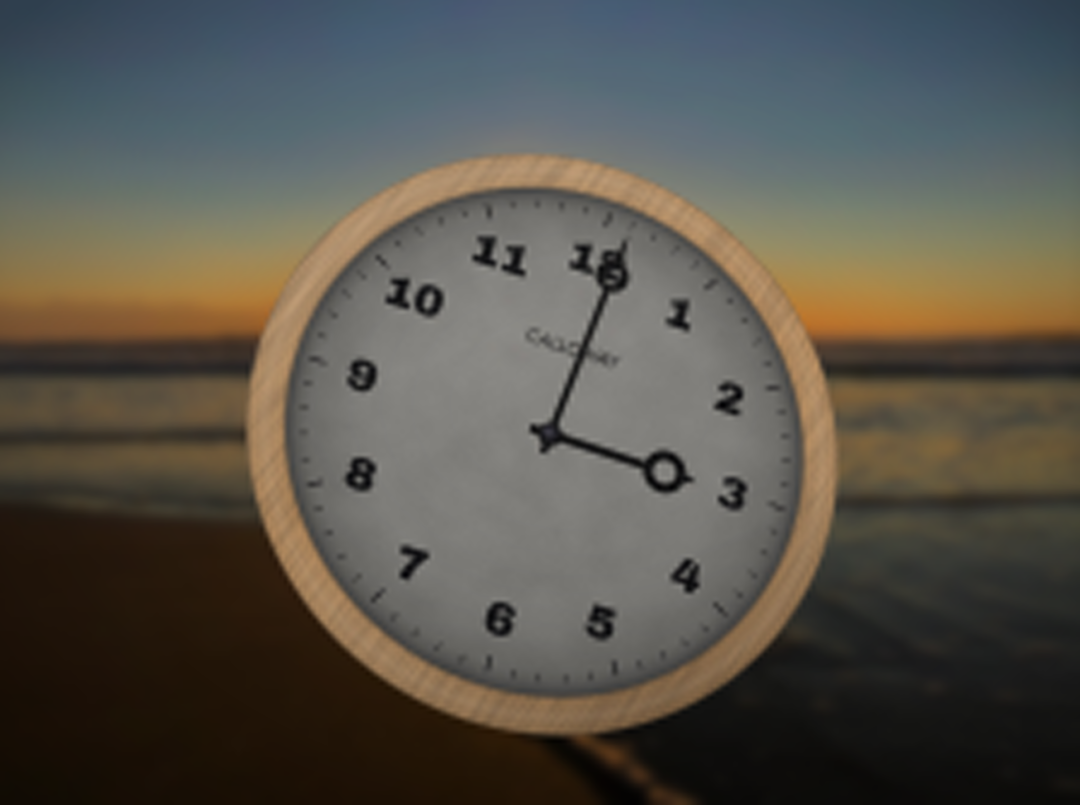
3:01
